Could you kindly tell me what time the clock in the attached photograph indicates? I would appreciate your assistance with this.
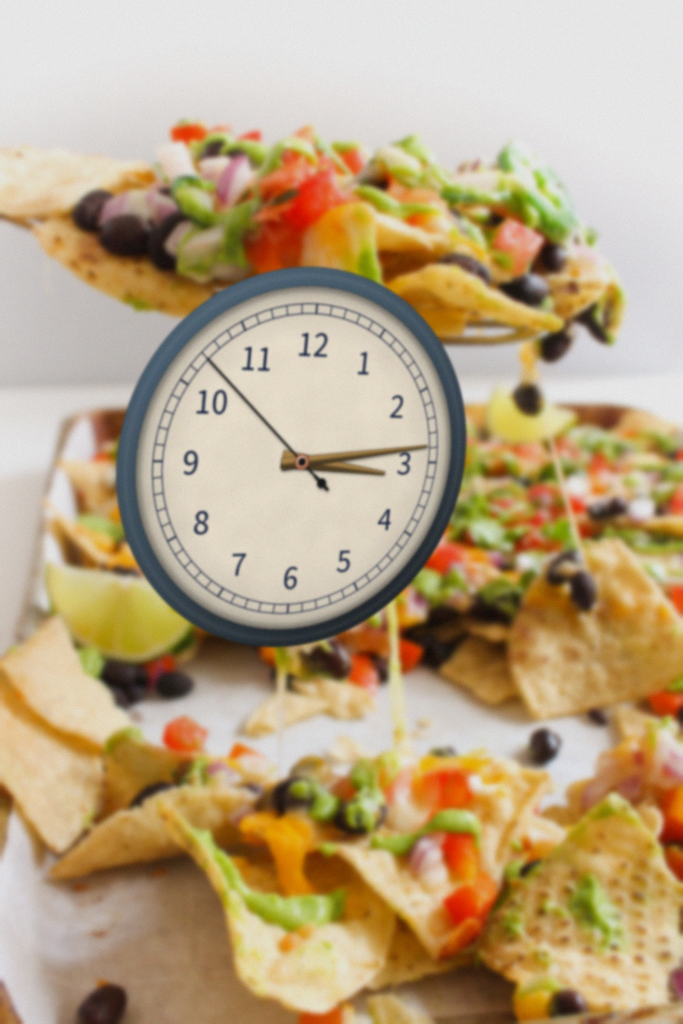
3:13:52
